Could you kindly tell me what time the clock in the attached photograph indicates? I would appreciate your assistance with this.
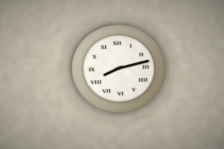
8:13
